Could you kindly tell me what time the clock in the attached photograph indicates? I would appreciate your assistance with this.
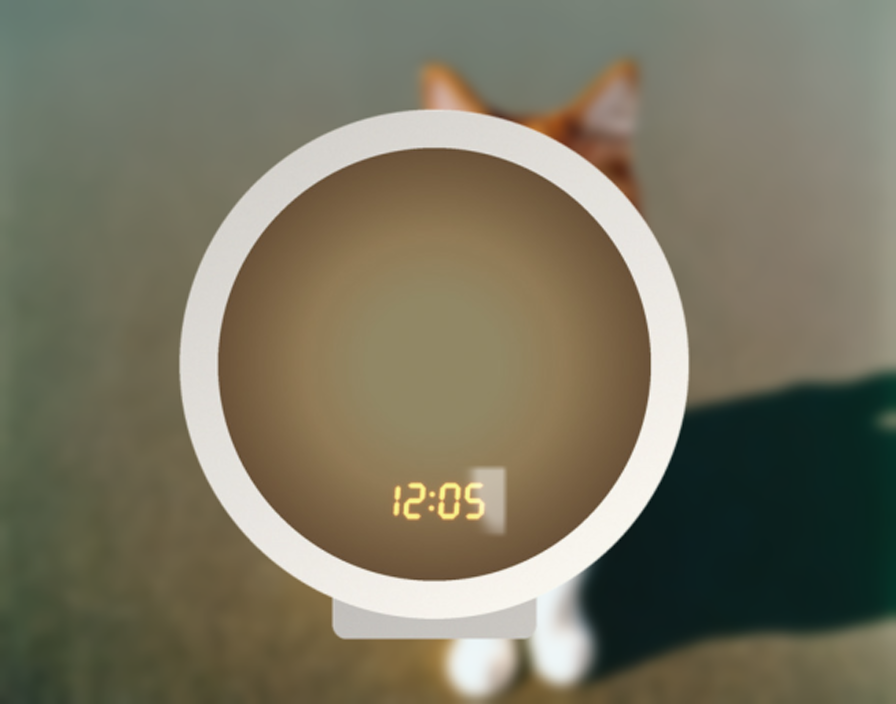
12:05
